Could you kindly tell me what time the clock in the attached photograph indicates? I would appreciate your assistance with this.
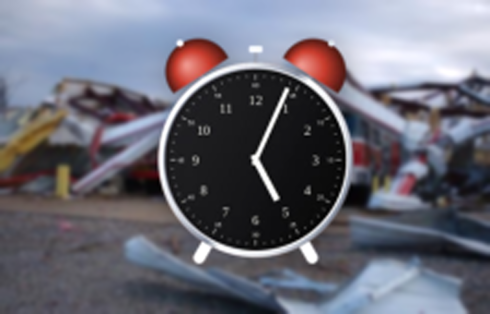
5:04
